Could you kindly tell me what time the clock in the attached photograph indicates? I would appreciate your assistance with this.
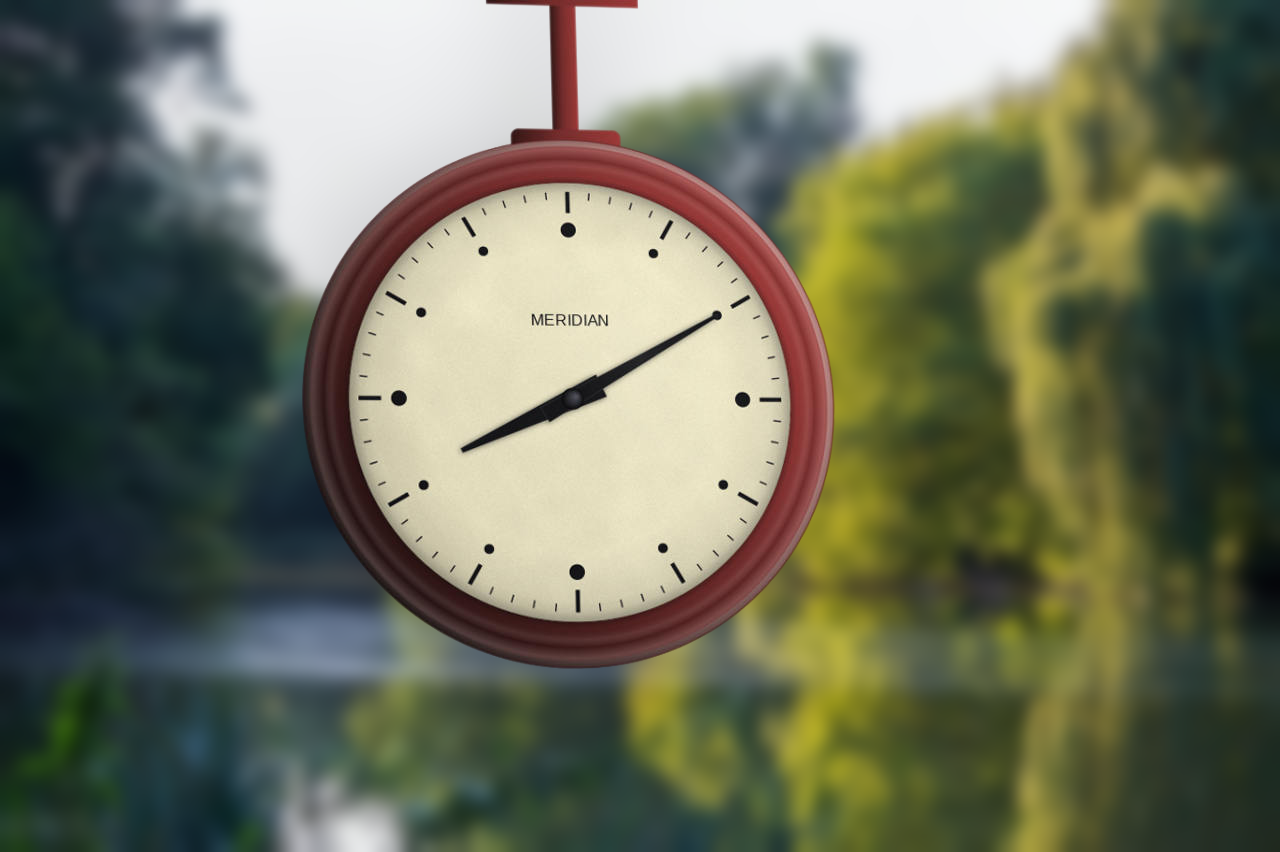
8:10
